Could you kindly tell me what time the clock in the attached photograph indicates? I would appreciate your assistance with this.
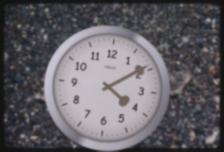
4:09
